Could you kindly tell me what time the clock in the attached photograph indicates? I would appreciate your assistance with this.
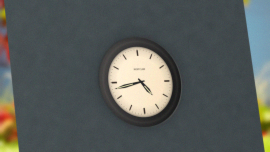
4:43
